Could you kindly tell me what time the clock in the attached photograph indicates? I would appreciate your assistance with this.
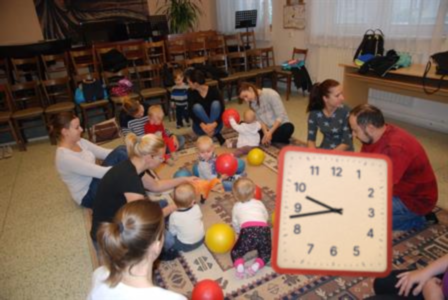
9:43
